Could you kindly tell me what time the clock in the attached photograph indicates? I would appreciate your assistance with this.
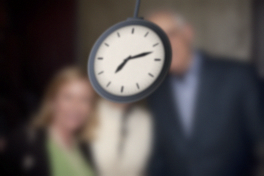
7:12
